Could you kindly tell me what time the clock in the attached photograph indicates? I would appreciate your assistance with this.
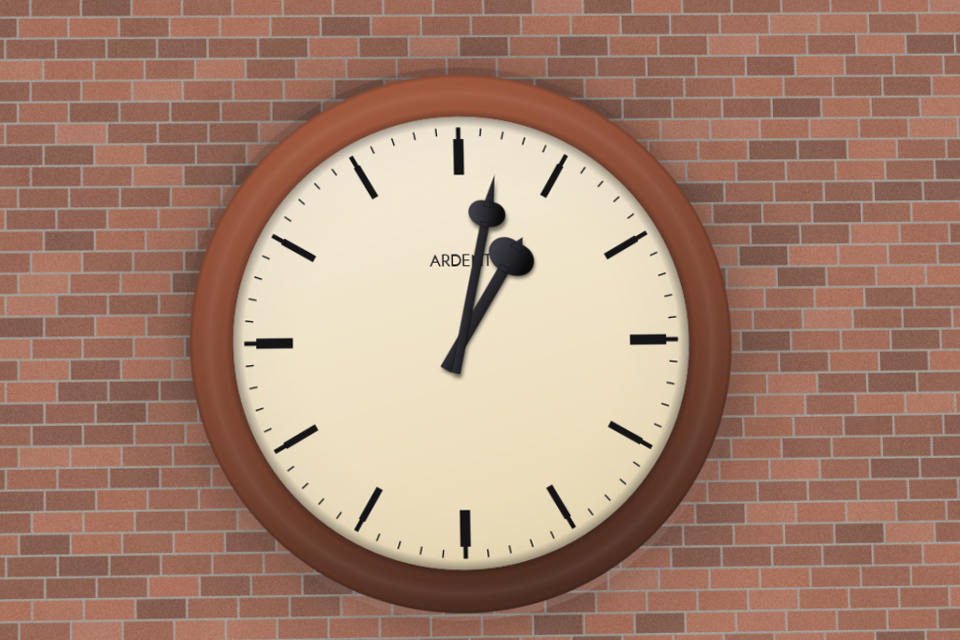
1:02
